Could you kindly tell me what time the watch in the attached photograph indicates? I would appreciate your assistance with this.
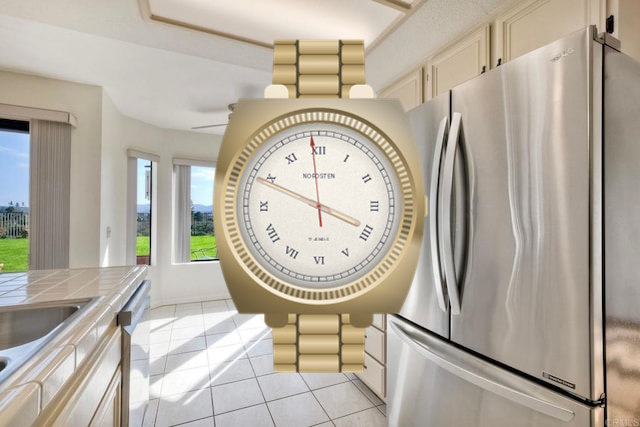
3:48:59
